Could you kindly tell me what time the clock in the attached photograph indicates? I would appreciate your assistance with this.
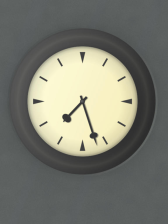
7:27
